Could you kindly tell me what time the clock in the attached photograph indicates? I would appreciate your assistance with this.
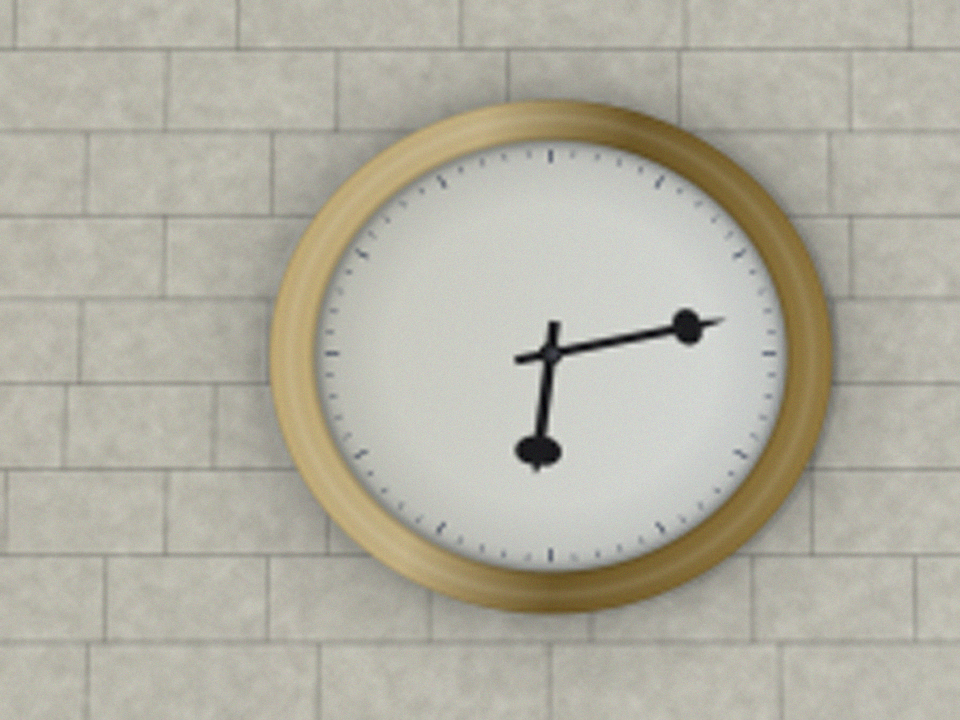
6:13
